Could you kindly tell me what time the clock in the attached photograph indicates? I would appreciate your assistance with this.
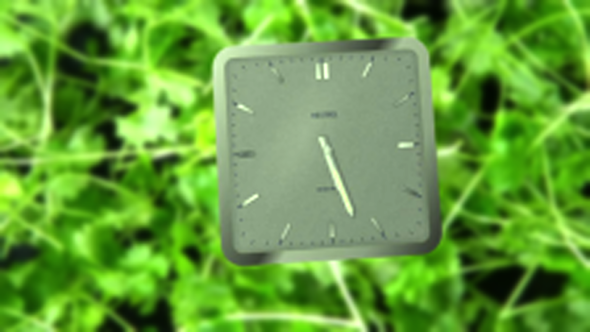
5:27
